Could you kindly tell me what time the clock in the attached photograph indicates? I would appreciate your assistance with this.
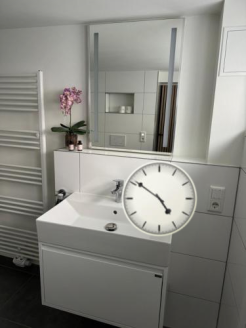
4:51
